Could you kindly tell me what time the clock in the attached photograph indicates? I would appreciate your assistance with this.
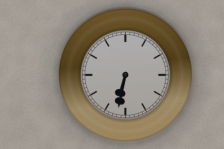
6:32
